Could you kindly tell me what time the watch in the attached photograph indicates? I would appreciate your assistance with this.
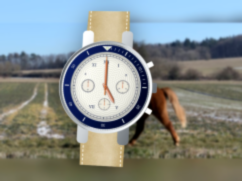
5:00
